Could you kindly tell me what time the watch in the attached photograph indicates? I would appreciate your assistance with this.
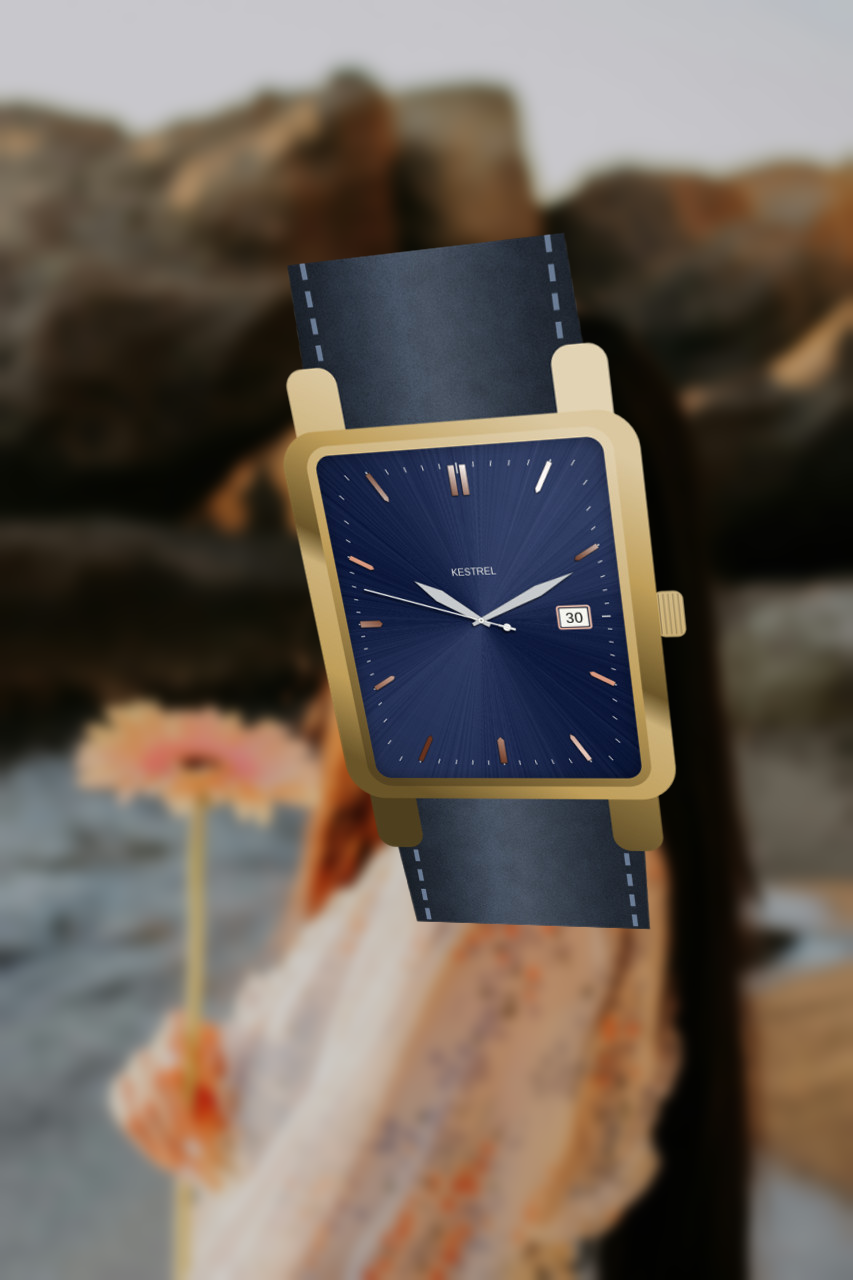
10:10:48
